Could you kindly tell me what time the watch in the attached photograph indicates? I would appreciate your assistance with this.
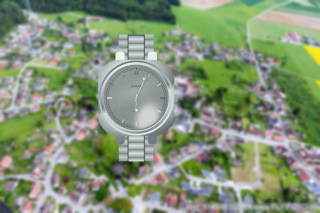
6:04
